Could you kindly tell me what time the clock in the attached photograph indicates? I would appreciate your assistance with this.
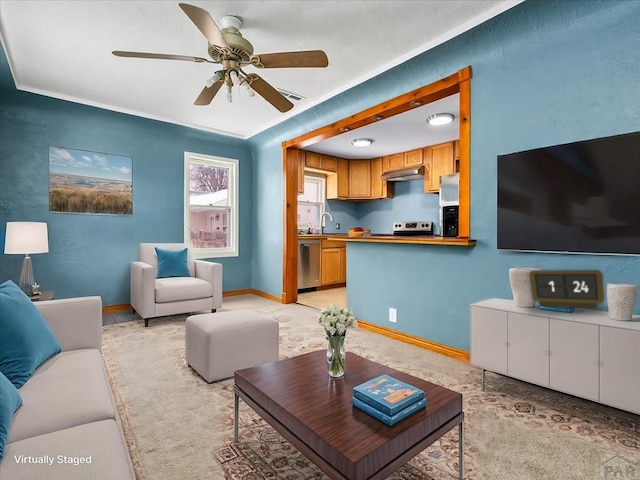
1:24
